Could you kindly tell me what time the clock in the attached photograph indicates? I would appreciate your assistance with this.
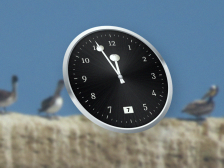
11:56
